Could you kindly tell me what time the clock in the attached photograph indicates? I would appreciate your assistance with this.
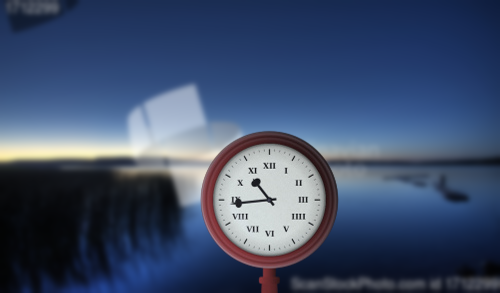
10:44
